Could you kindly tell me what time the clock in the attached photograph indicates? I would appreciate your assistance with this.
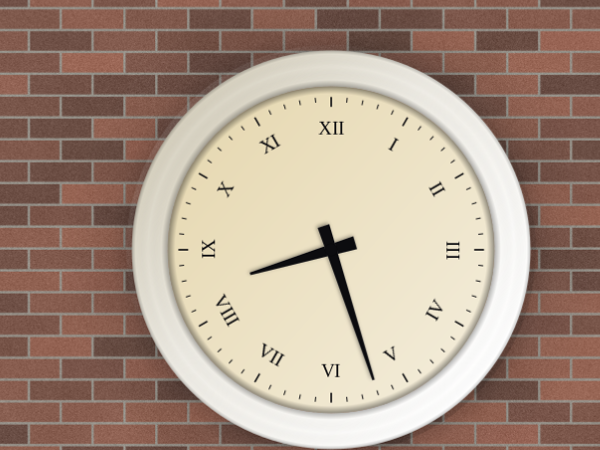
8:27
